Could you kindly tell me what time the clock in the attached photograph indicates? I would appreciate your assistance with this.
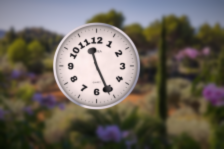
11:26
